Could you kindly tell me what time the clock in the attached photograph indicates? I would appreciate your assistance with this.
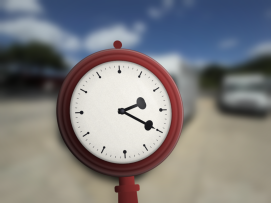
2:20
